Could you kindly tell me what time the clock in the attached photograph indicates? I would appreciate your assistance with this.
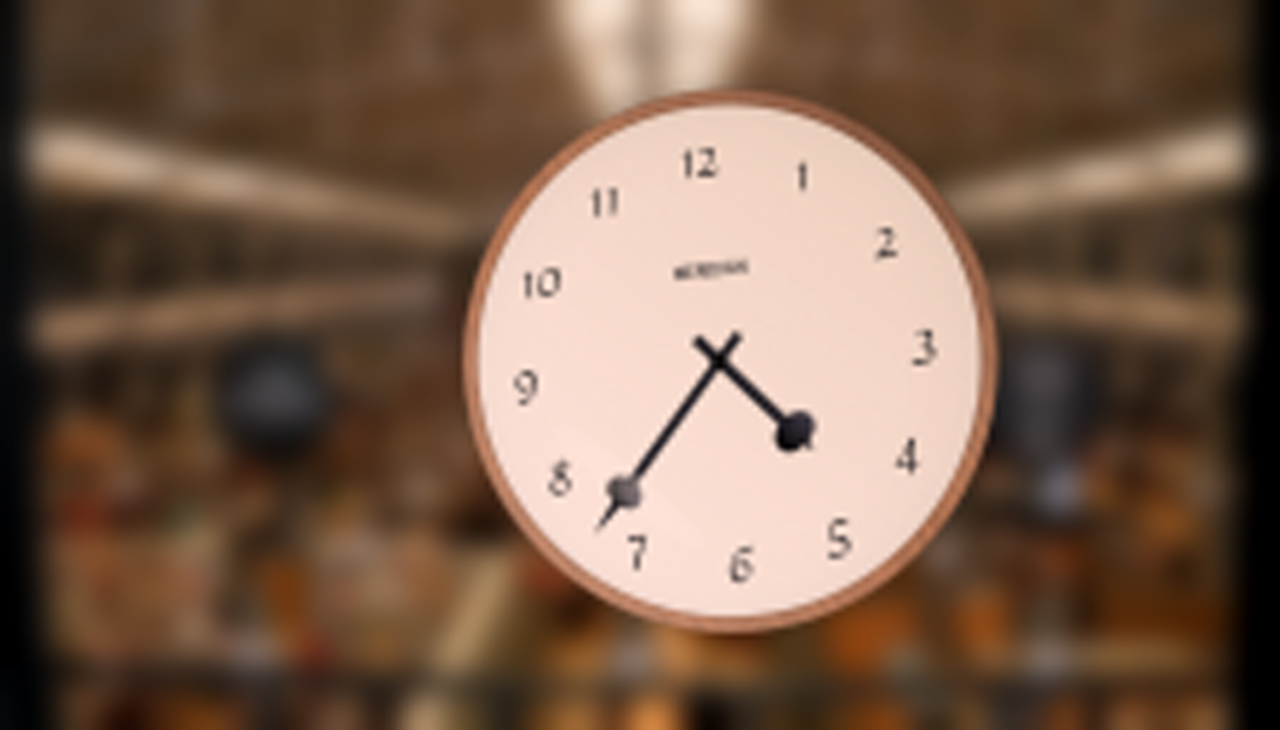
4:37
